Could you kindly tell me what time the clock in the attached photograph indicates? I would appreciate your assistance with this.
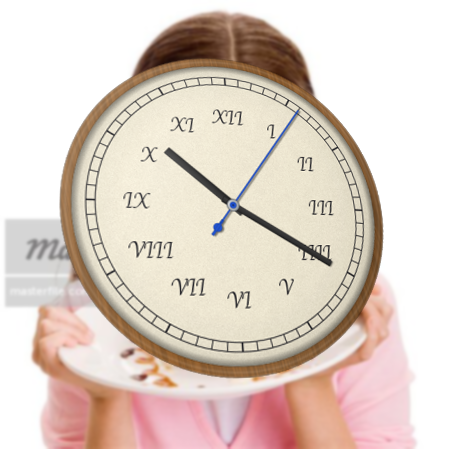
10:20:06
